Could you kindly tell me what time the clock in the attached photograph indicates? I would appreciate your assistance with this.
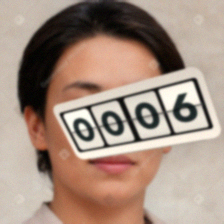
0:06
